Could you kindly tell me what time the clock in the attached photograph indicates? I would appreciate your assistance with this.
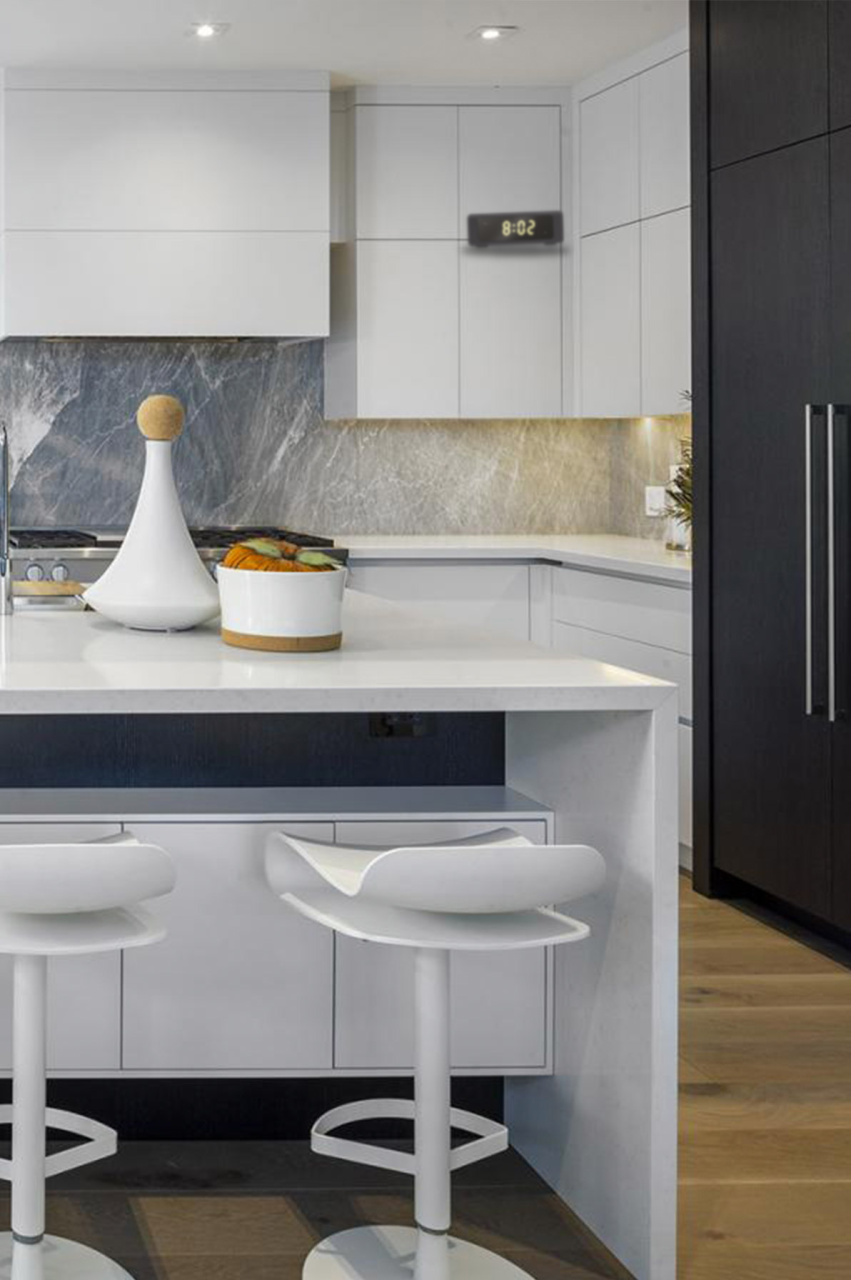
8:02
